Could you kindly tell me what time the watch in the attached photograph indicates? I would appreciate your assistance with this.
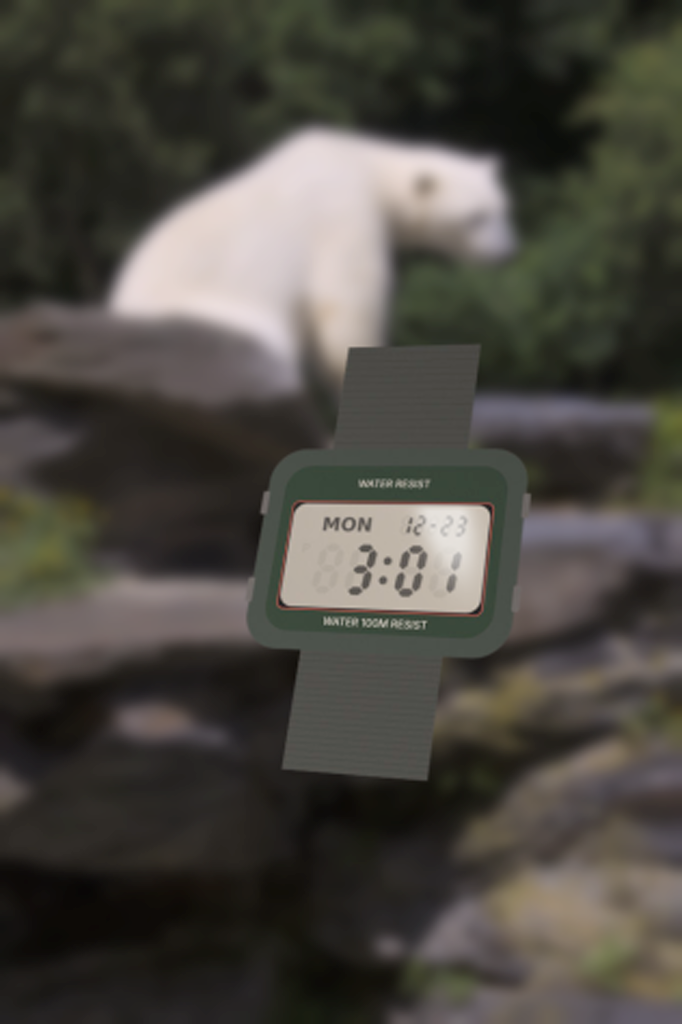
3:01
